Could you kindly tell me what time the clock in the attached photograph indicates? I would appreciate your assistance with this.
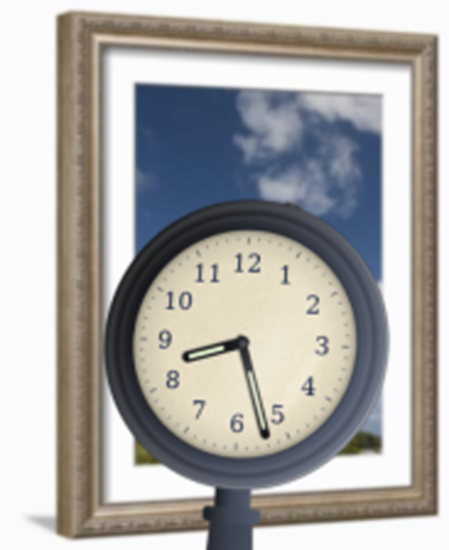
8:27
